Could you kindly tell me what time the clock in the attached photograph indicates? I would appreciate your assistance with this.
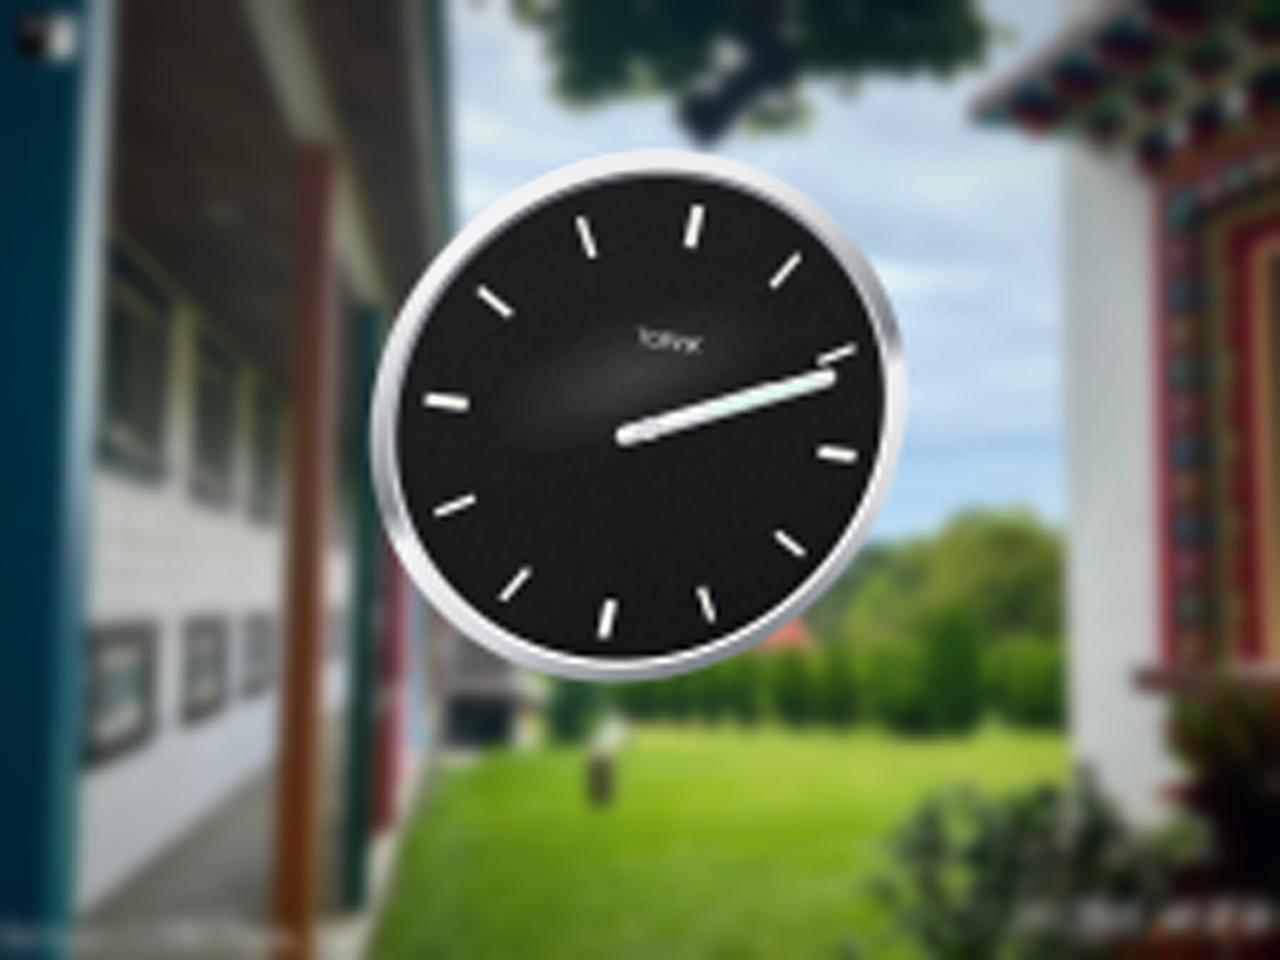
2:11
